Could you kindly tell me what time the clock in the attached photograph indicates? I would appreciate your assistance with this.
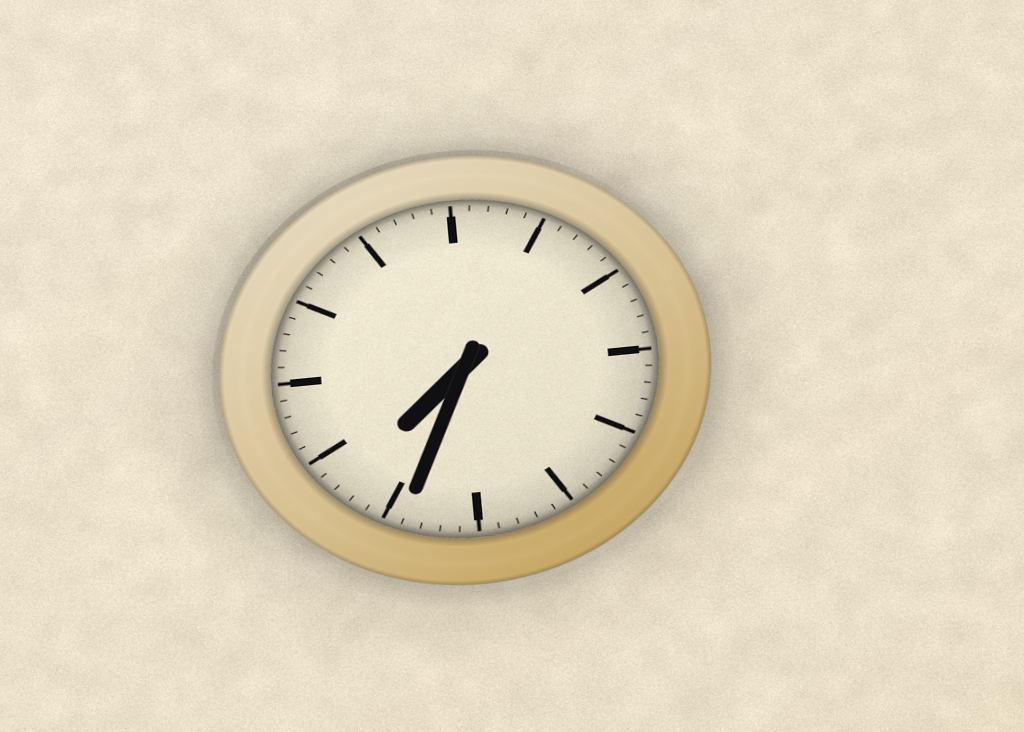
7:34
